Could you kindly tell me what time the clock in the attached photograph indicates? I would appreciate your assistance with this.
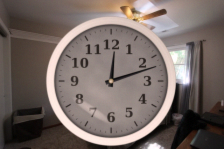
12:12
